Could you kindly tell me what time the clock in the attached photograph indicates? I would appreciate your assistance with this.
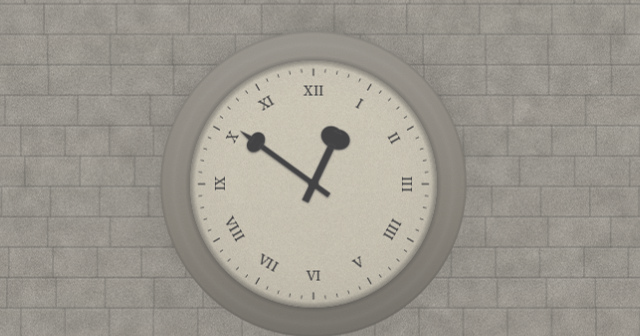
12:51
